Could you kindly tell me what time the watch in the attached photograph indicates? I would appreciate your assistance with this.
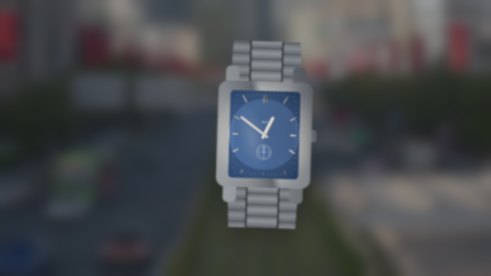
12:51
